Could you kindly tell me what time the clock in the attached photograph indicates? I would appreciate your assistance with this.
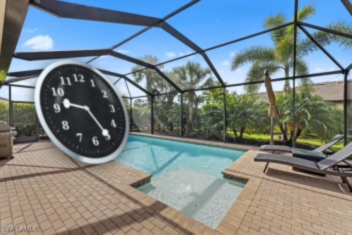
9:25
